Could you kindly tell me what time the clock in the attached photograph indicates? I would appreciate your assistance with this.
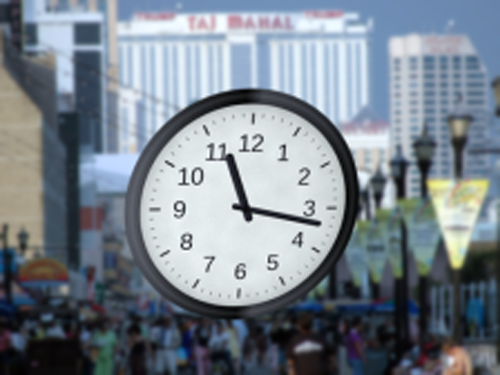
11:17
